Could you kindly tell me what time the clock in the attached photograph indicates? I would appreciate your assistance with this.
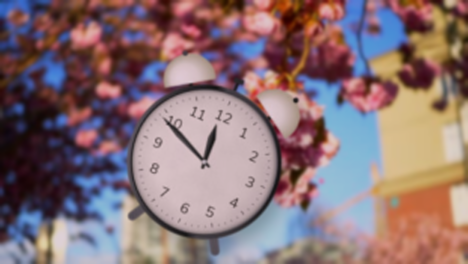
11:49
